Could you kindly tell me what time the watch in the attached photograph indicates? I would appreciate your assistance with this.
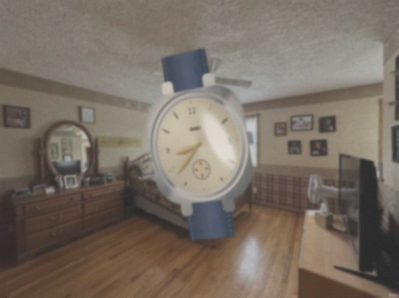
8:38
